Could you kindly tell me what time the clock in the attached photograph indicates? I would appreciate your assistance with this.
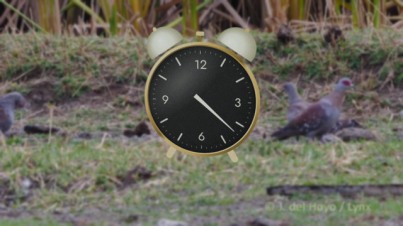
4:22
